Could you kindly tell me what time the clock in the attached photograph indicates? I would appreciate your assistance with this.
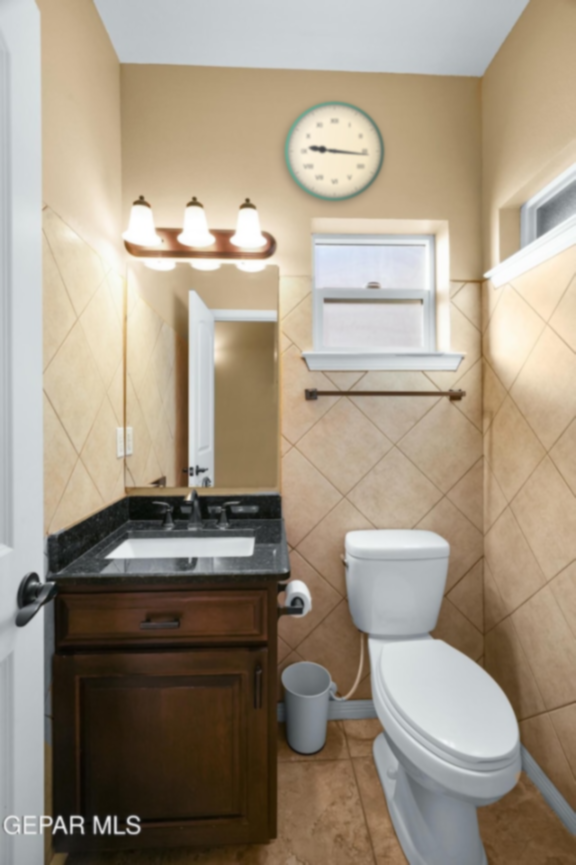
9:16
